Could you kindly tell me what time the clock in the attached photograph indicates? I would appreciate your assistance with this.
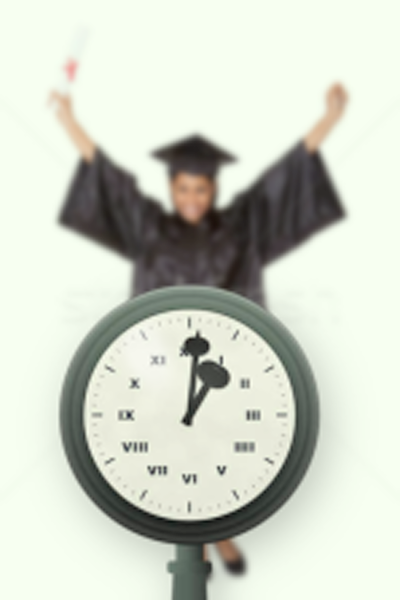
1:01
